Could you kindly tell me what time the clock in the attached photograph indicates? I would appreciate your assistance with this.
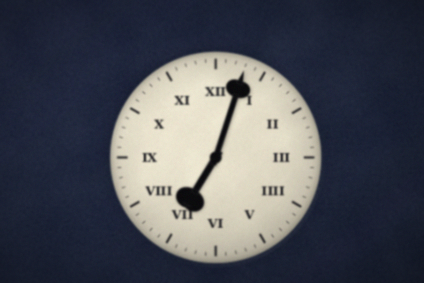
7:03
